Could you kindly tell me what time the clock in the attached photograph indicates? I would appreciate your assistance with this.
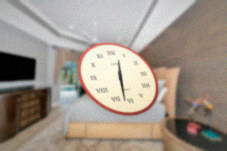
12:32
